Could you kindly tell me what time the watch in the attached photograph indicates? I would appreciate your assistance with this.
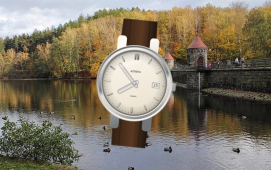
7:53
